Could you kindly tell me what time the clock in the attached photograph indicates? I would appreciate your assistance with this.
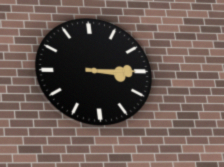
3:15
